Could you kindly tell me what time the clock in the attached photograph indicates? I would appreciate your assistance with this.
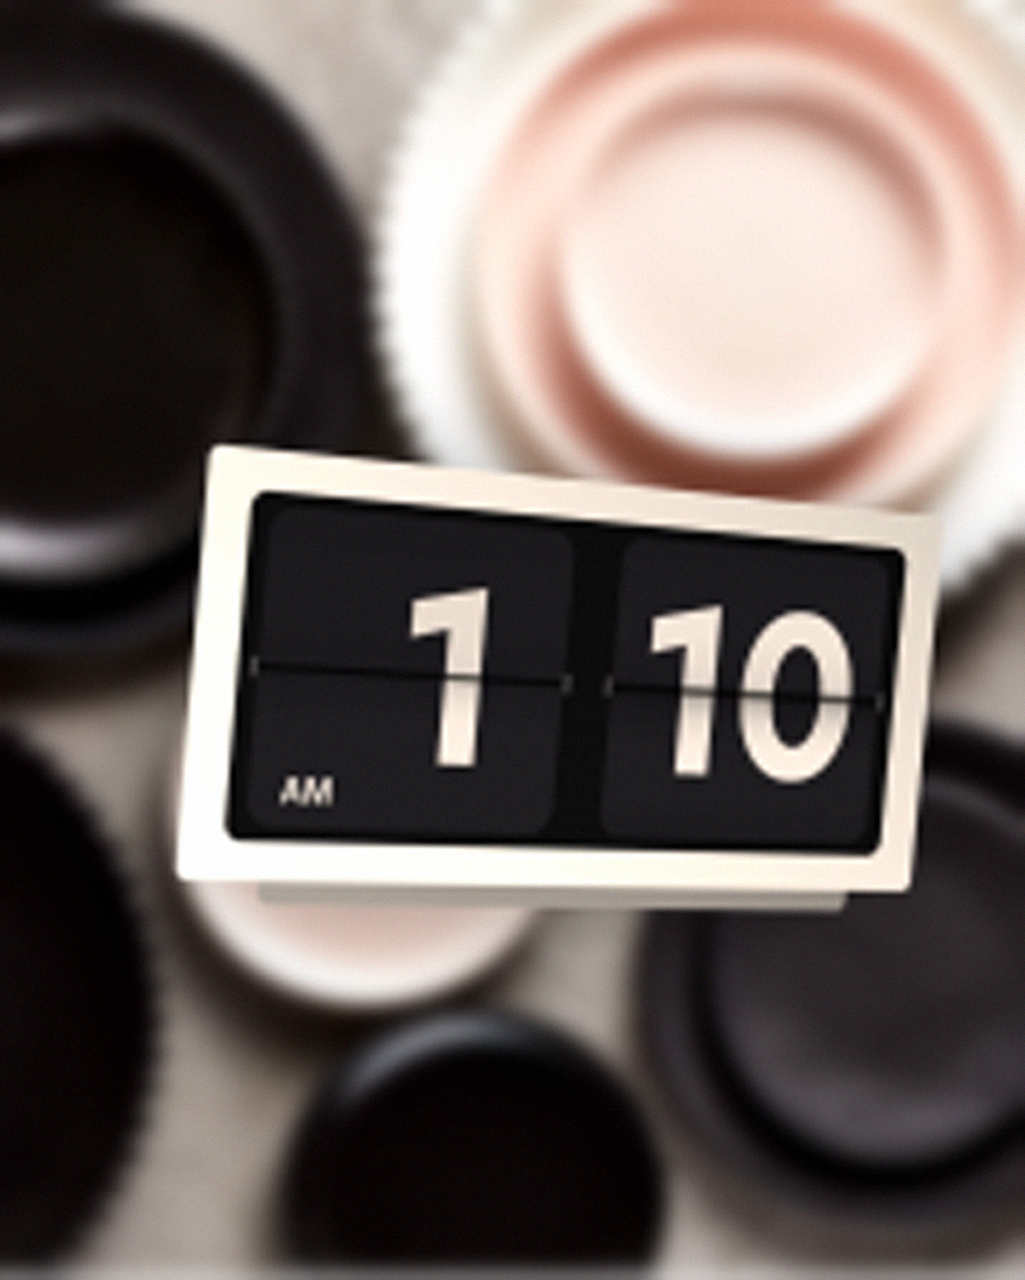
1:10
